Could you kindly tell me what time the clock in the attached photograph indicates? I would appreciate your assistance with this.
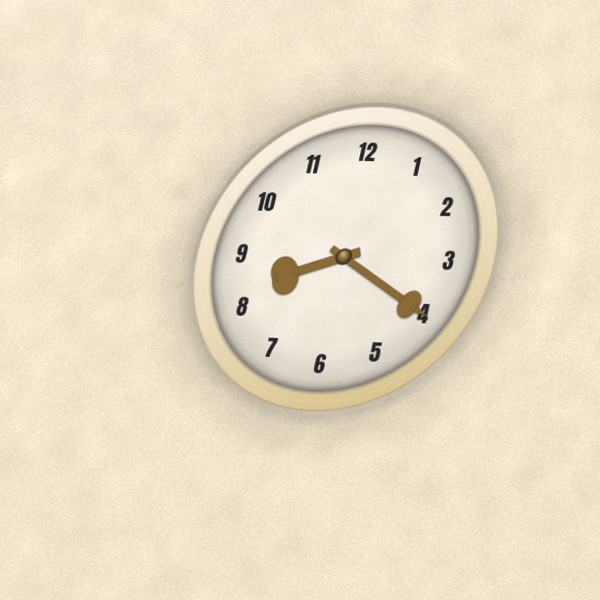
8:20
